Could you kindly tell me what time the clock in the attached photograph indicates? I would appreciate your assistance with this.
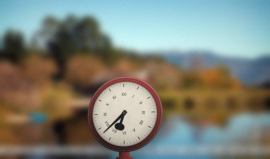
6:38
